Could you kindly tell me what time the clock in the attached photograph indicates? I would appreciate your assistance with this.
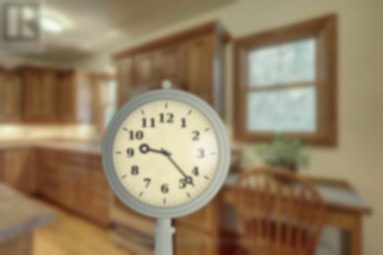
9:23
